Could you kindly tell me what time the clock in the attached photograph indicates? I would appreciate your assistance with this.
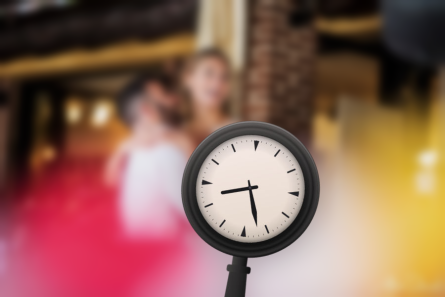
8:27
